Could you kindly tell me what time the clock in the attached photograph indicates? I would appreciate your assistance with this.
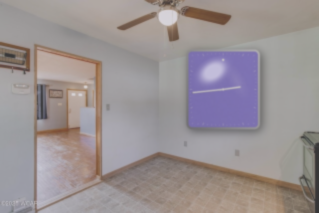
2:44
